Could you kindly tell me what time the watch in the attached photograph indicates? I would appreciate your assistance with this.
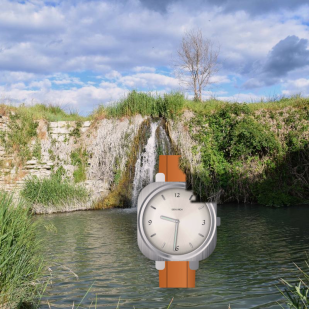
9:31
